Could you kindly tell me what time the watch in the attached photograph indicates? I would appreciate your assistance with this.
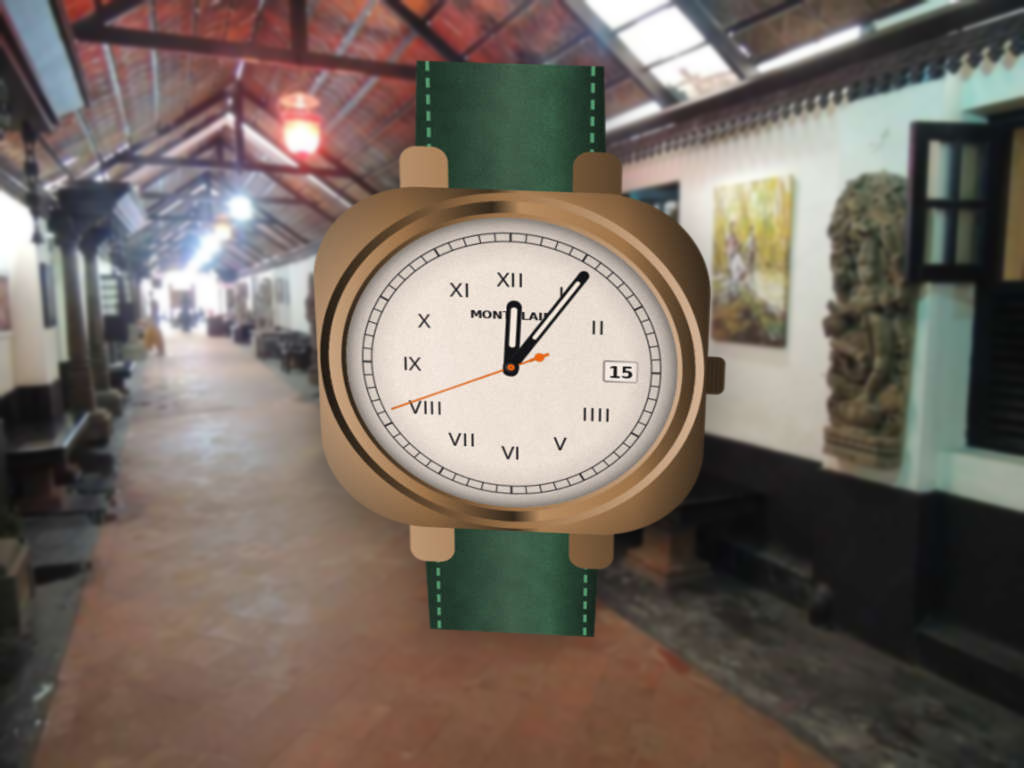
12:05:41
